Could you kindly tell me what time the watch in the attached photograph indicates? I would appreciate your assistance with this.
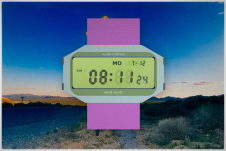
8:11:24
